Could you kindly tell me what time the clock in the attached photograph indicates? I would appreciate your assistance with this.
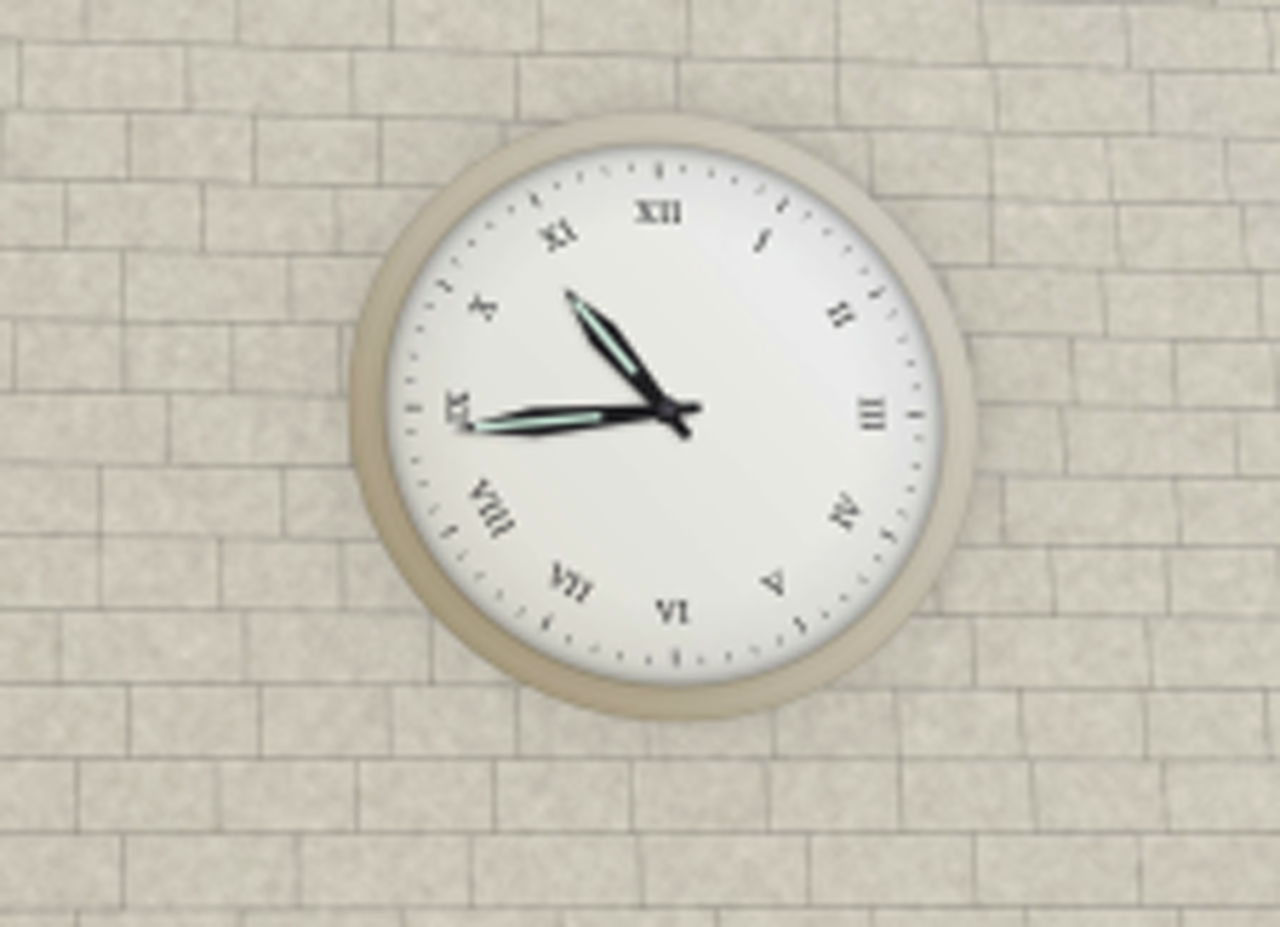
10:44
